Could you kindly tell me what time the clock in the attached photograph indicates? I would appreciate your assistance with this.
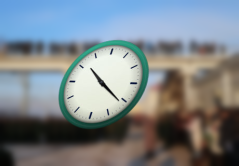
10:21
